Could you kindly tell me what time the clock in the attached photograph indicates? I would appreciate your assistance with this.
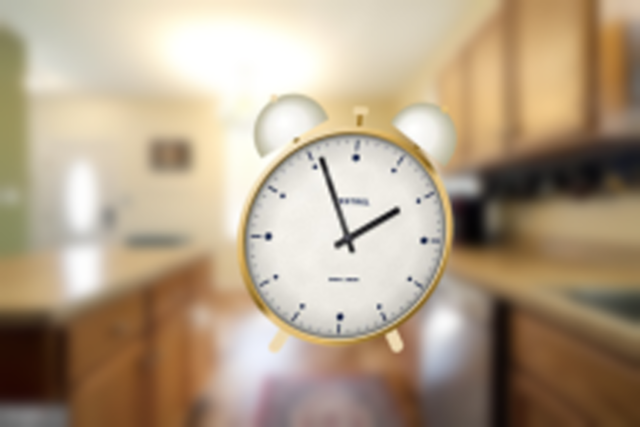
1:56
